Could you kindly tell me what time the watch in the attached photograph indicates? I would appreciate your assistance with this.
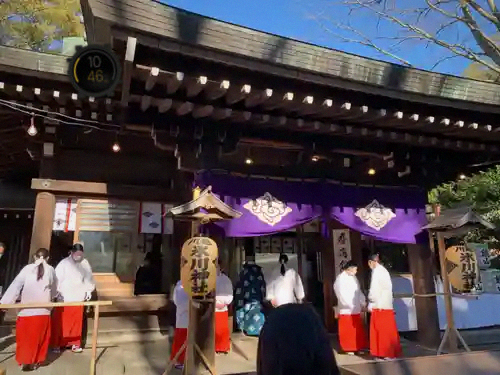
10:46
